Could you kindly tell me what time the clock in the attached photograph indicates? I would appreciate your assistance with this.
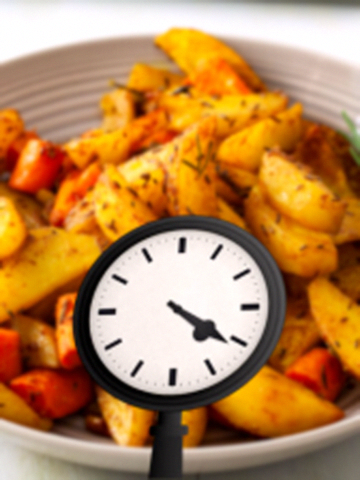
4:21
